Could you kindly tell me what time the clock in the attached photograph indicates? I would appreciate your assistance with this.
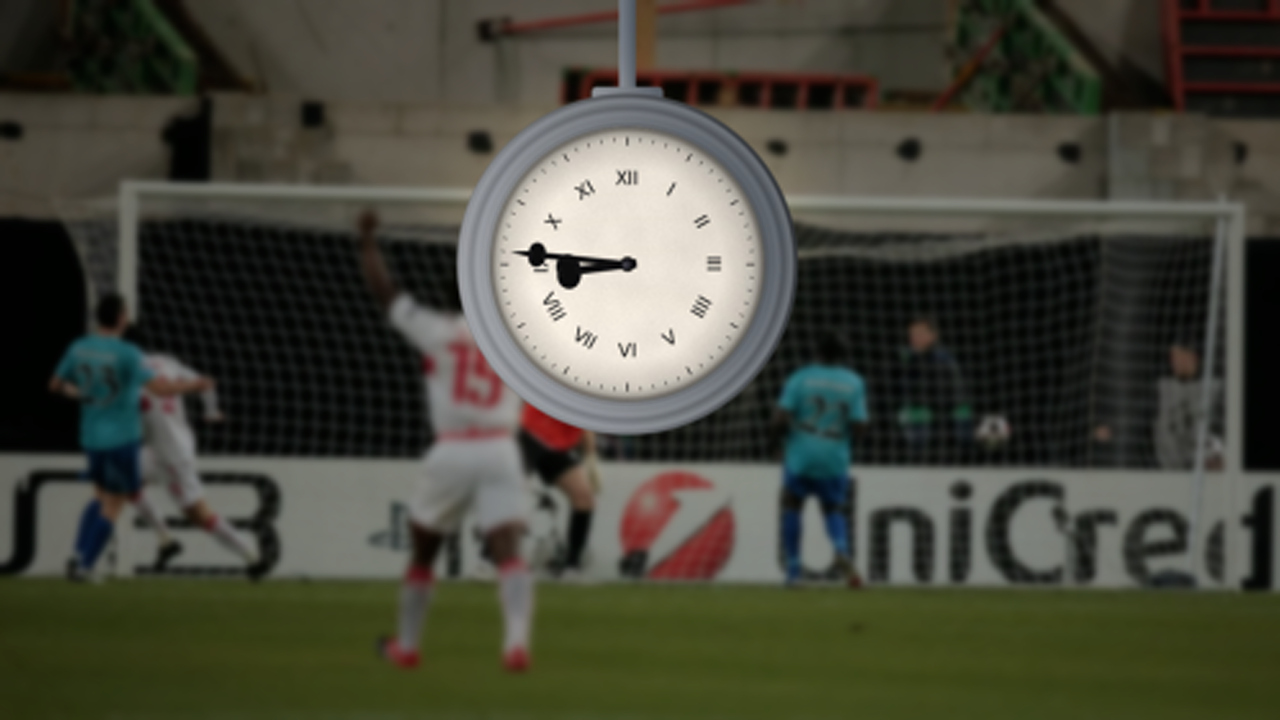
8:46
